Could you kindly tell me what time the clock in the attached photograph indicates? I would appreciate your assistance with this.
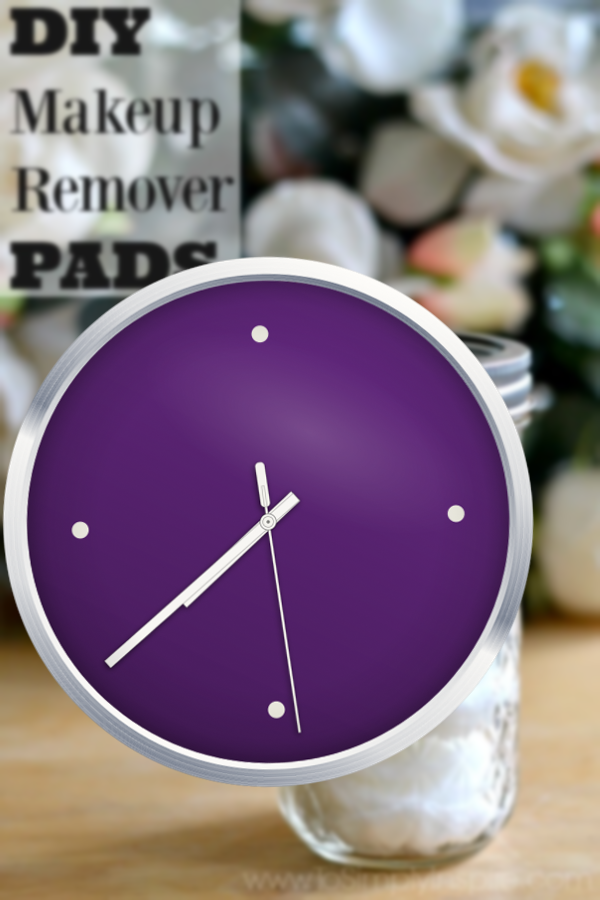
7:38:29
